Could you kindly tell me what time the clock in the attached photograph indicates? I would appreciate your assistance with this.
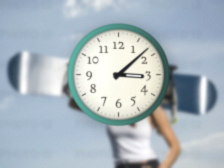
3:08
